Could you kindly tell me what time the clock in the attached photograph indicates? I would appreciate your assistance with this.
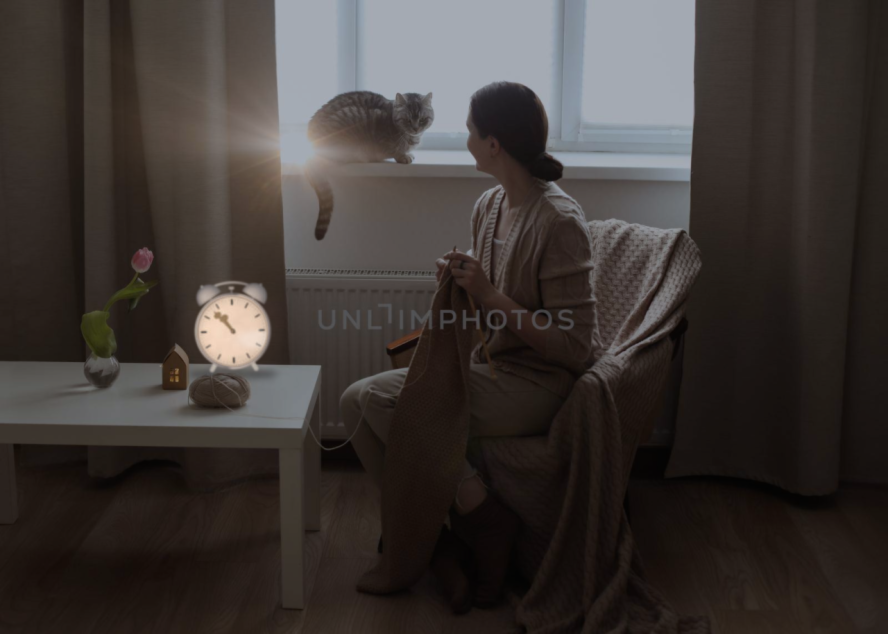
10:53
